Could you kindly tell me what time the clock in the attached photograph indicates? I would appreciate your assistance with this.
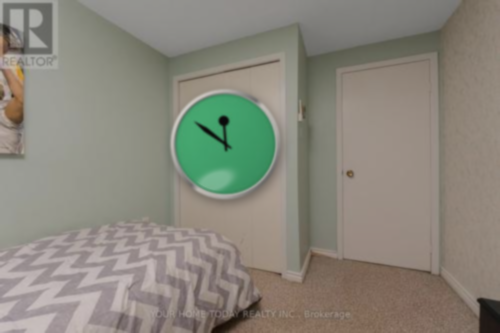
11:51
